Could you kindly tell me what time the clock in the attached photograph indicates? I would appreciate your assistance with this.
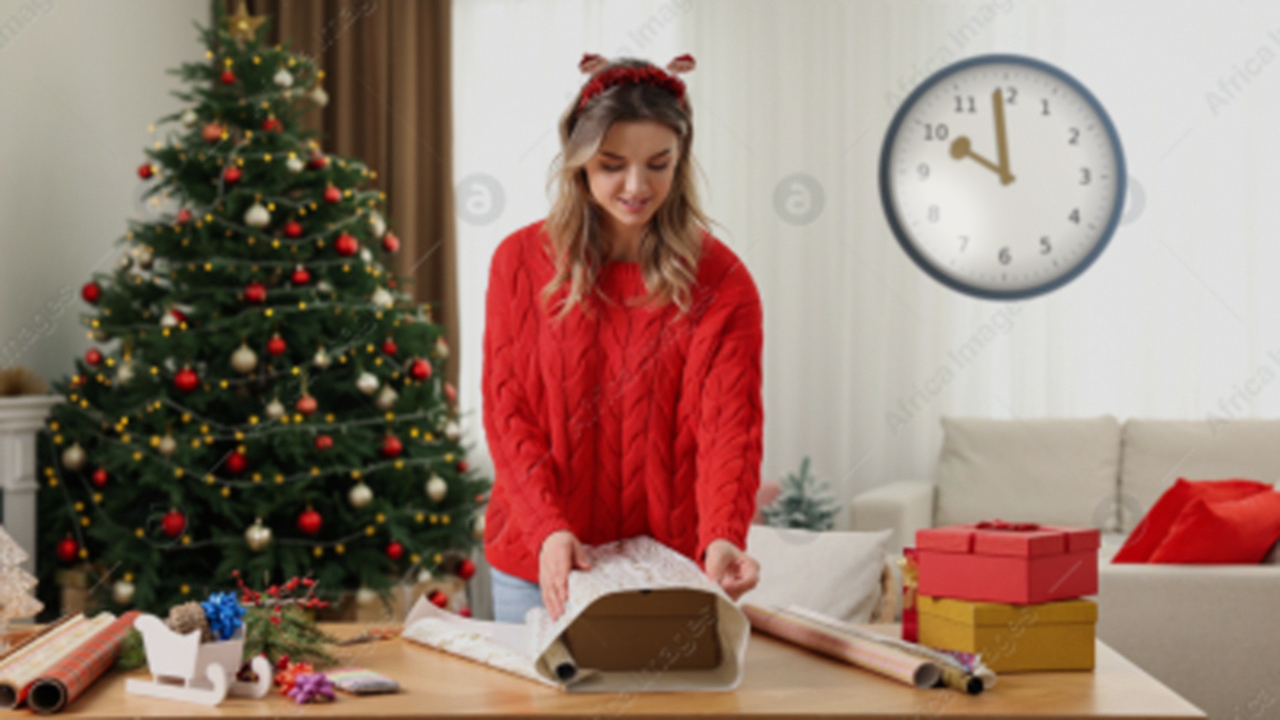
9:59
